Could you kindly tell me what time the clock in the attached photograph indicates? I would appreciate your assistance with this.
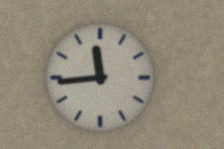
11:44
